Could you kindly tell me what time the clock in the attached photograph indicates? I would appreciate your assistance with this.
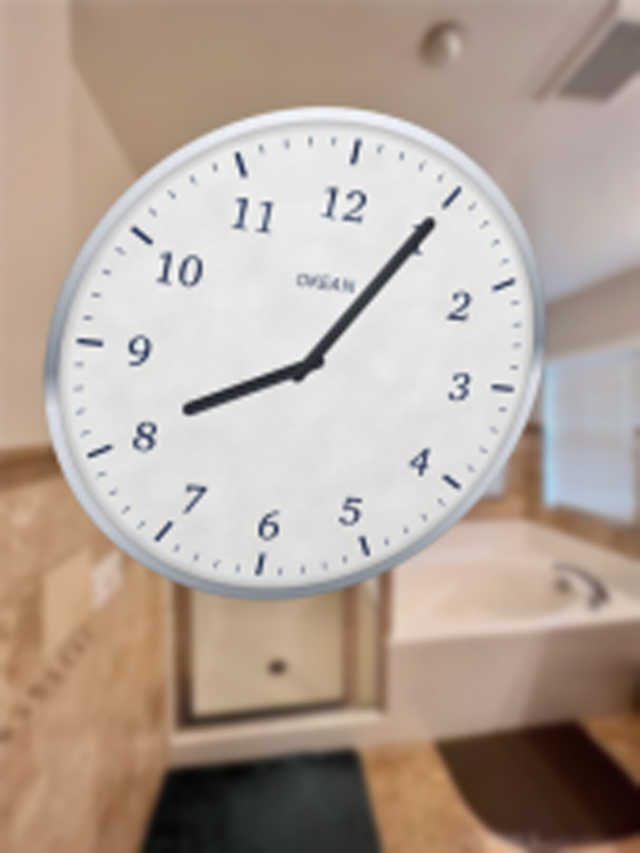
8:05
